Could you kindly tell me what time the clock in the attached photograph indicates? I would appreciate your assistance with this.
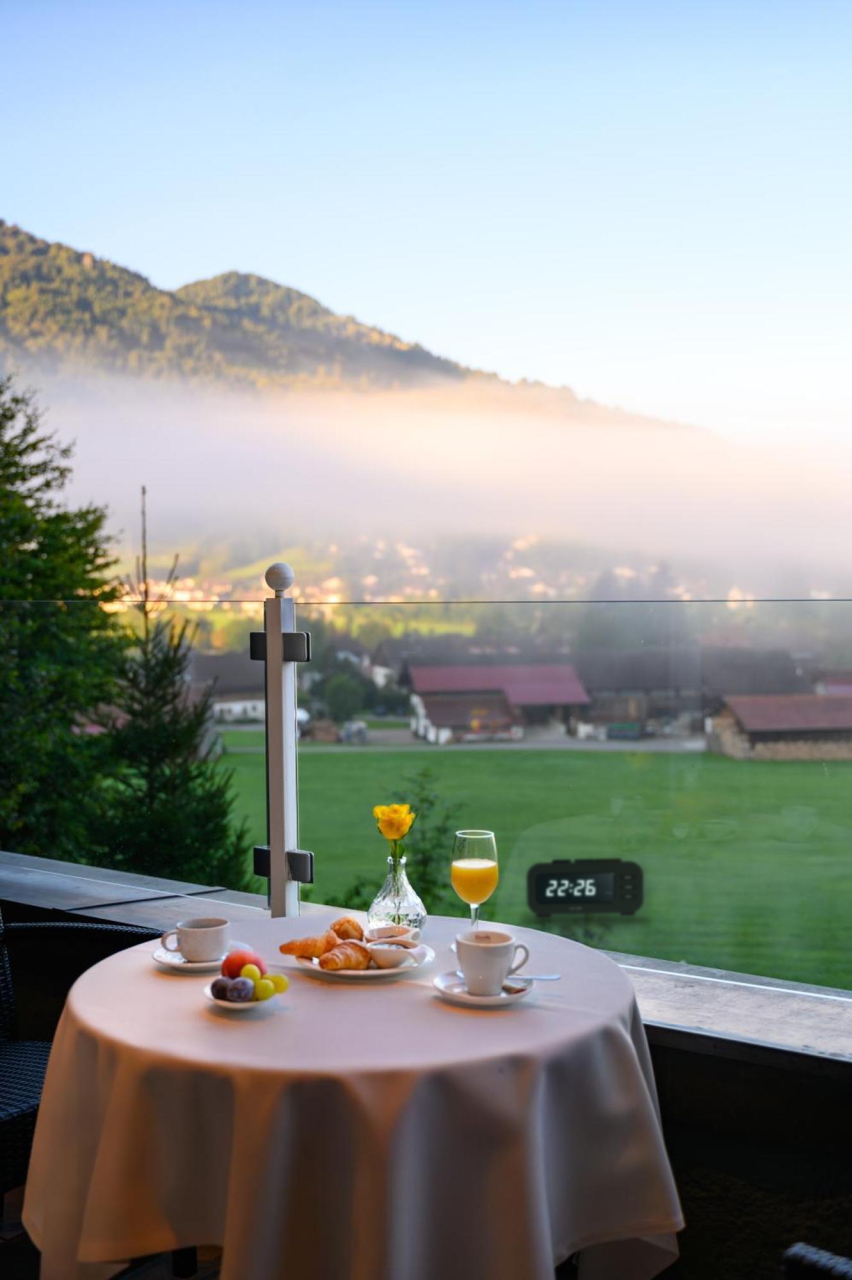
22:26
